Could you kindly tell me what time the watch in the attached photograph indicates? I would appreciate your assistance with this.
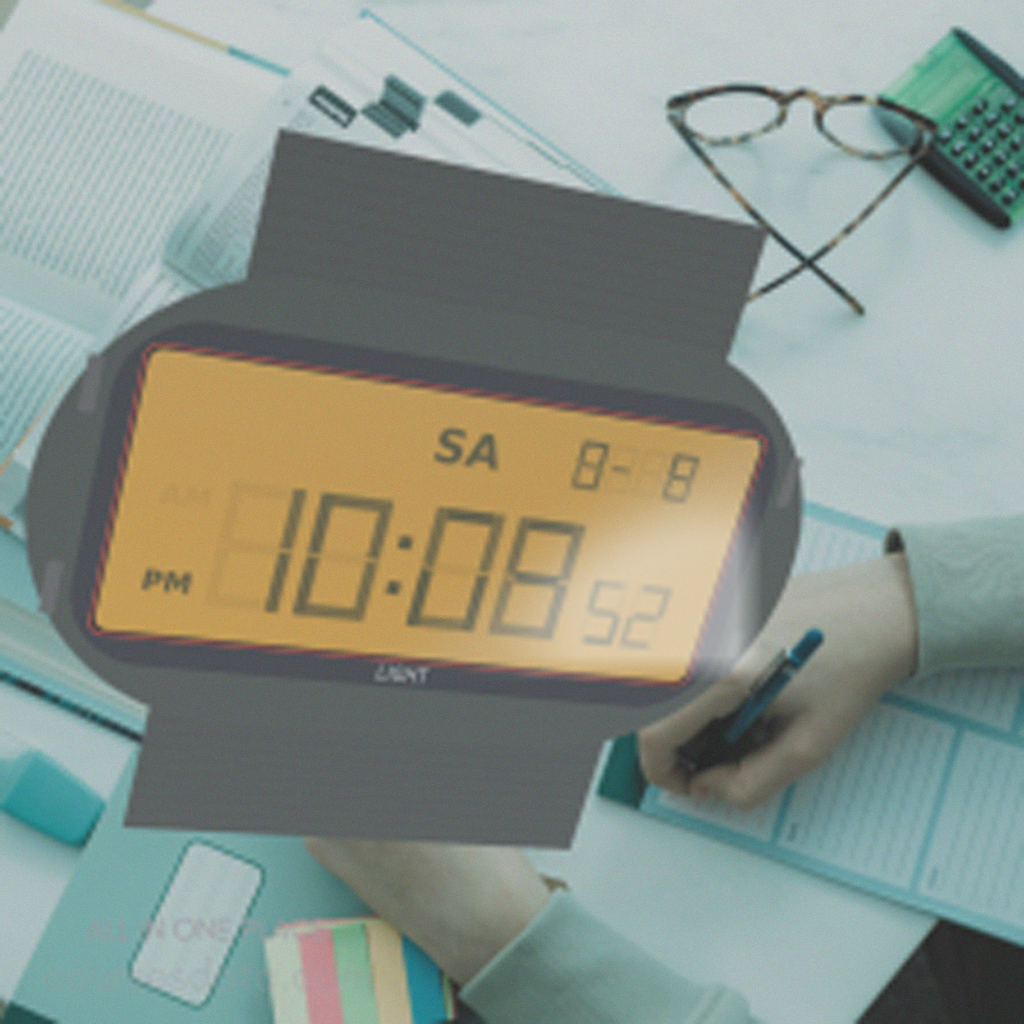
10:08:52
